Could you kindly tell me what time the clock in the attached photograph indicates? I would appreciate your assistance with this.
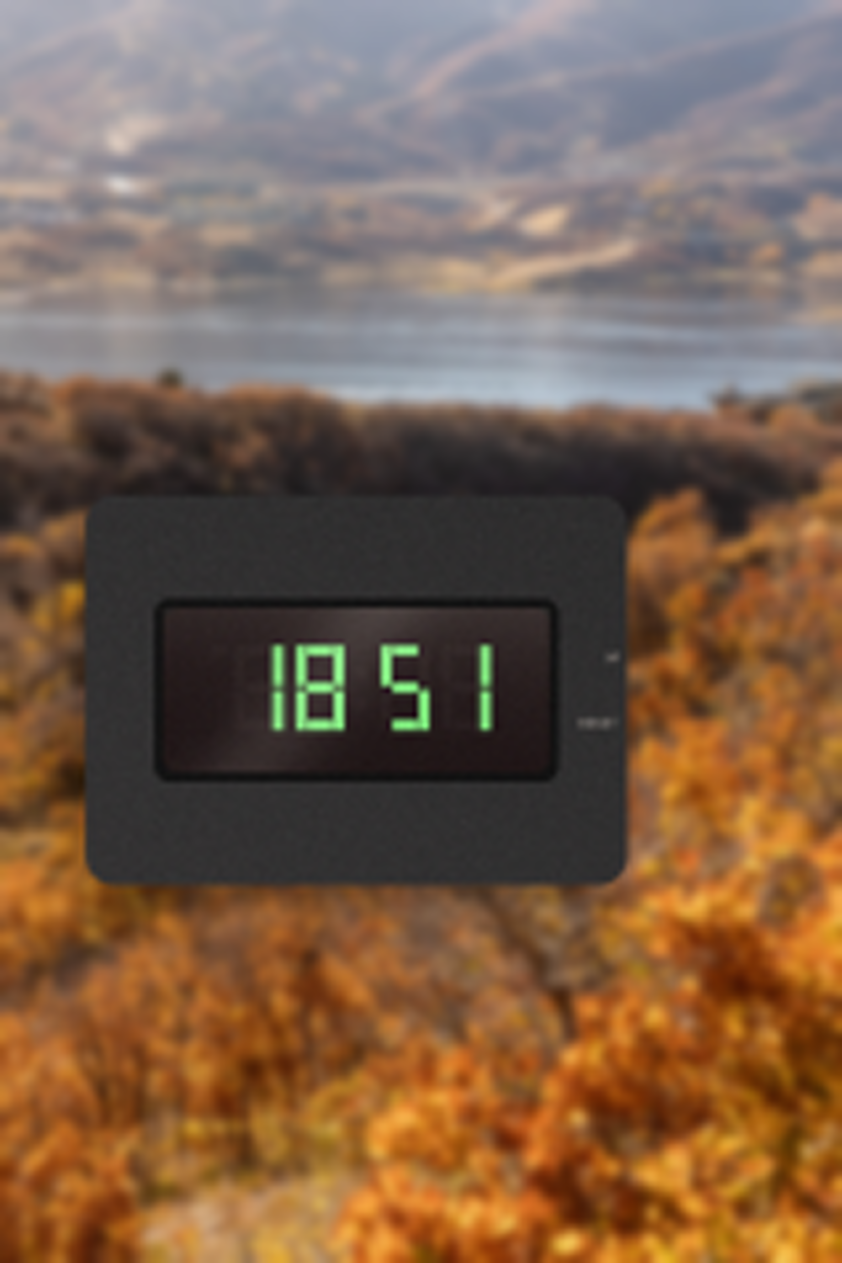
18:51
